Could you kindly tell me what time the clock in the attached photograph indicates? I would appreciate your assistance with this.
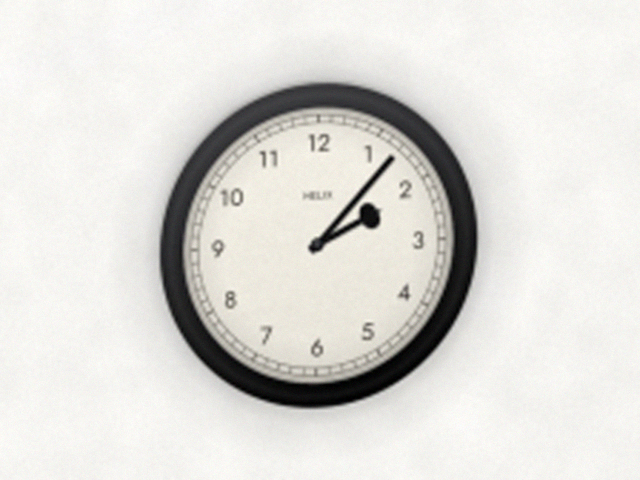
2:07
